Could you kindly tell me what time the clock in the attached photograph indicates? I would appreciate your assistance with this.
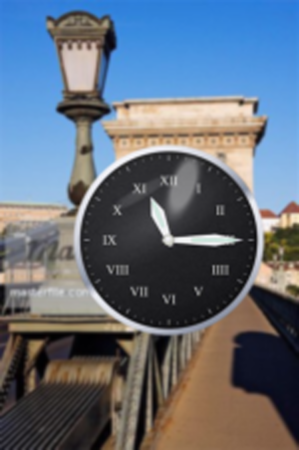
11:15
